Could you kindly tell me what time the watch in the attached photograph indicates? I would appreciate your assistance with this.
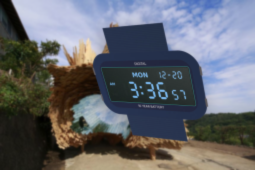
3:36:57
